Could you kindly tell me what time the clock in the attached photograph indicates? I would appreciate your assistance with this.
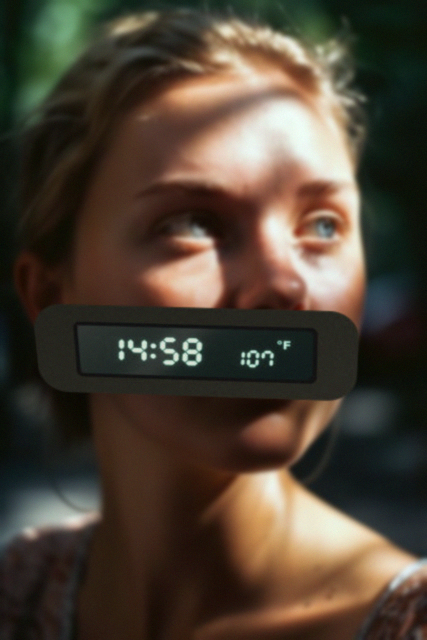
14:58
